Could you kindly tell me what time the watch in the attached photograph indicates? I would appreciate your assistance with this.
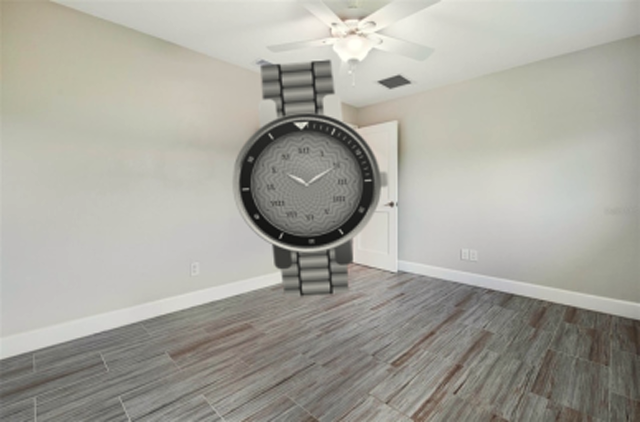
10:10
